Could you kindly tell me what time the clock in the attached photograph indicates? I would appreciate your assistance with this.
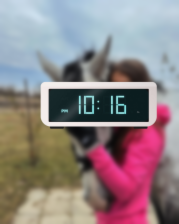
10:16
